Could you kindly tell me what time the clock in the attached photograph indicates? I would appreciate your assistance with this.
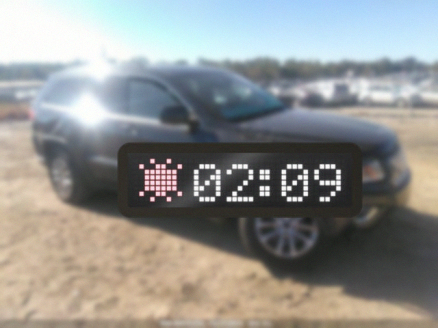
2:09
